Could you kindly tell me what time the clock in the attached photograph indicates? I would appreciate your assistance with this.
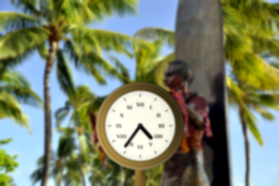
4:36
